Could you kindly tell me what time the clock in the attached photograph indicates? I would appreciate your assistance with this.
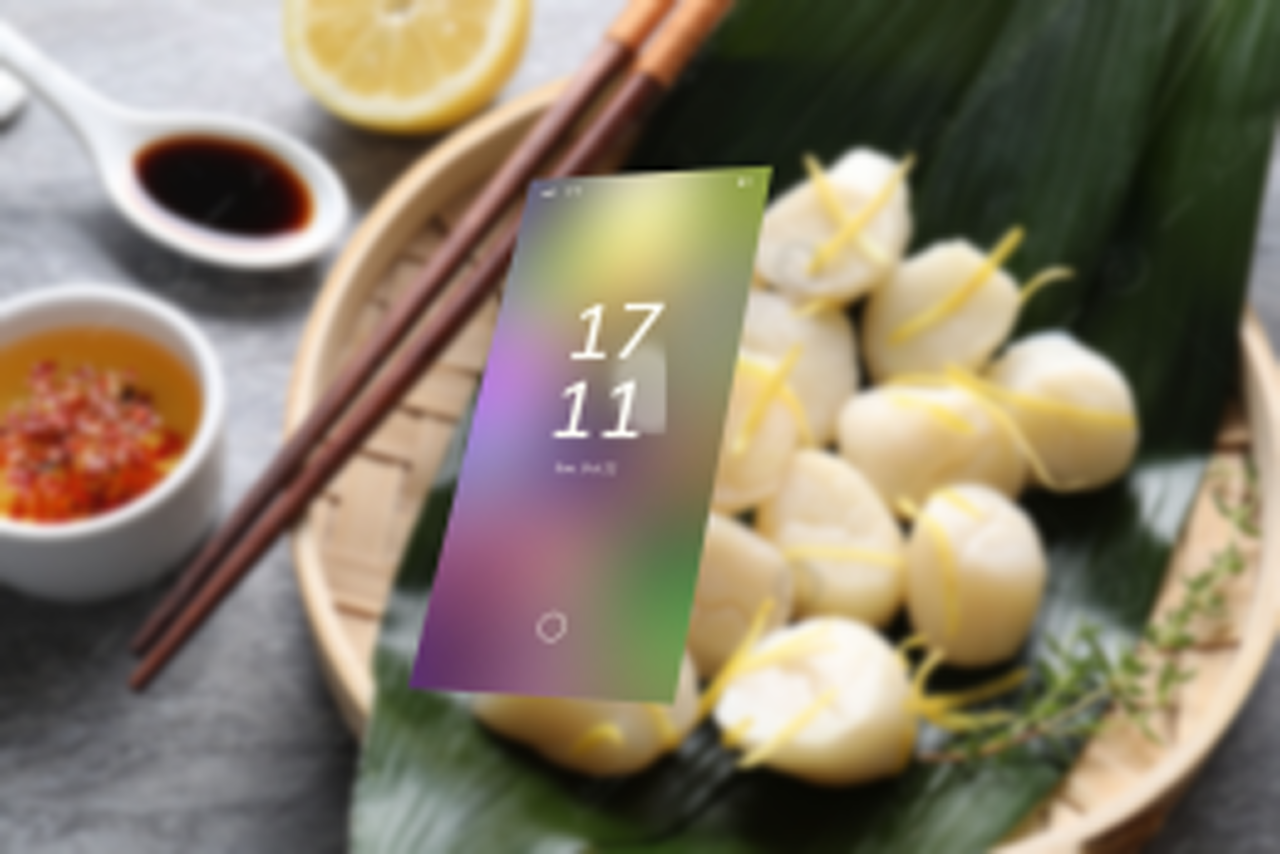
17:11
